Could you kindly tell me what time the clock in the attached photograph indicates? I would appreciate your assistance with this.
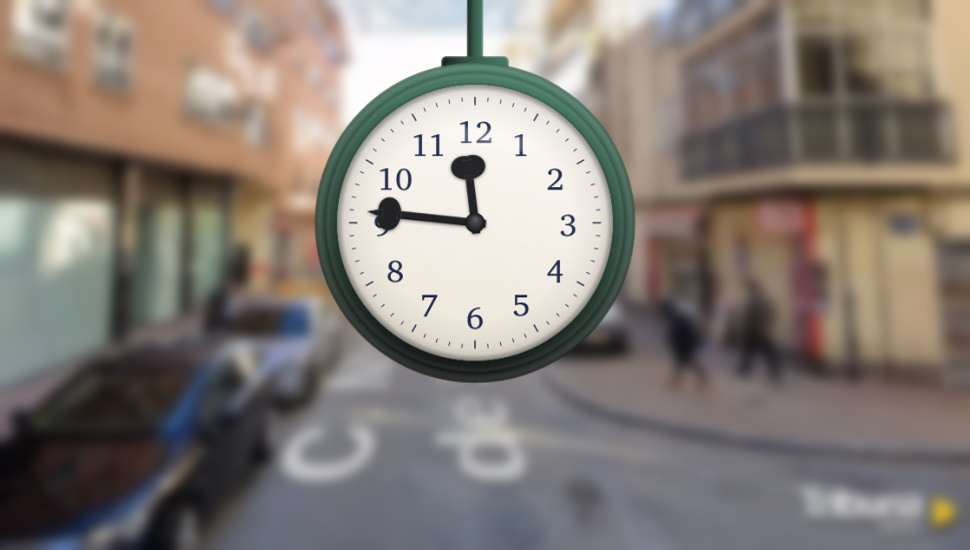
11:46
